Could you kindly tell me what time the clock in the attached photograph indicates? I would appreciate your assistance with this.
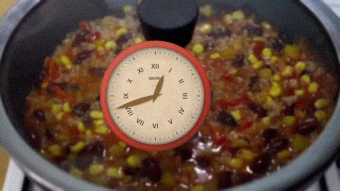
12:42
